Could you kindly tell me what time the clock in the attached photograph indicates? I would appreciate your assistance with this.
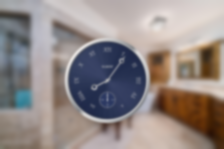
8:06
